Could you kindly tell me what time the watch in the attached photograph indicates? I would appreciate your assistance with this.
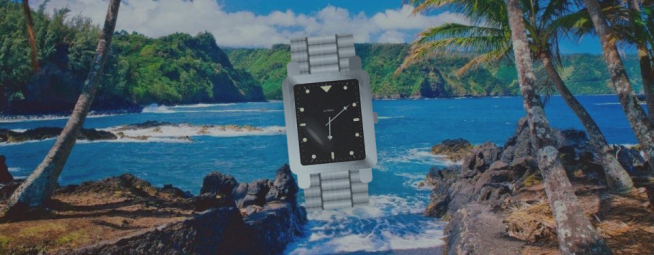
6:09
